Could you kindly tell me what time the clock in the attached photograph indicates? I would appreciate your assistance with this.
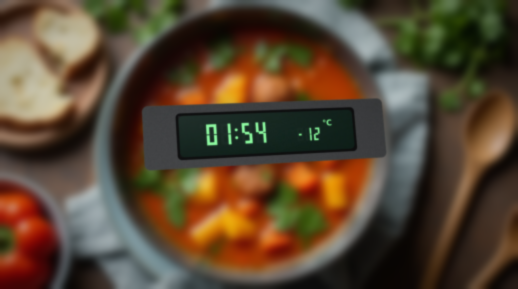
1:54
